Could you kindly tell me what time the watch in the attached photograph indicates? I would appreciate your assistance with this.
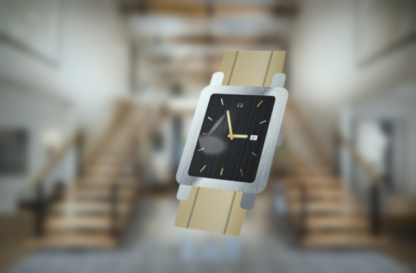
2:56
